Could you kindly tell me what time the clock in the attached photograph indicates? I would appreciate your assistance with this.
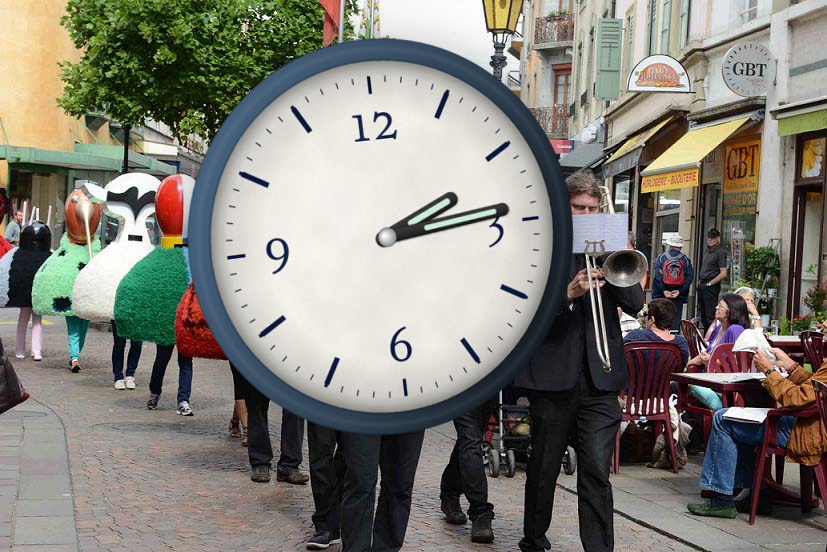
2:14
